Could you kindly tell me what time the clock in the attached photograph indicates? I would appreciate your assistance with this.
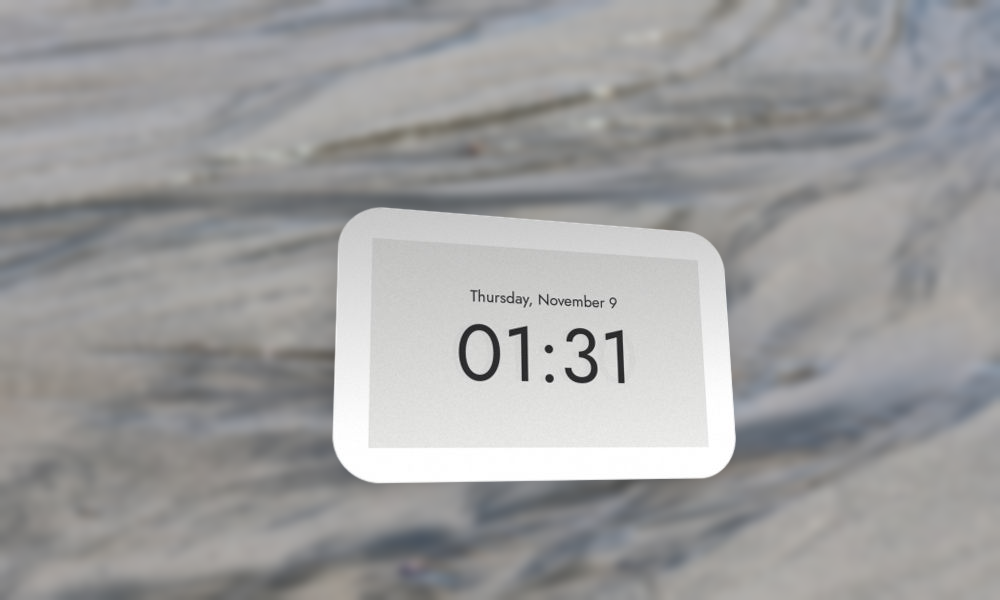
1:31
